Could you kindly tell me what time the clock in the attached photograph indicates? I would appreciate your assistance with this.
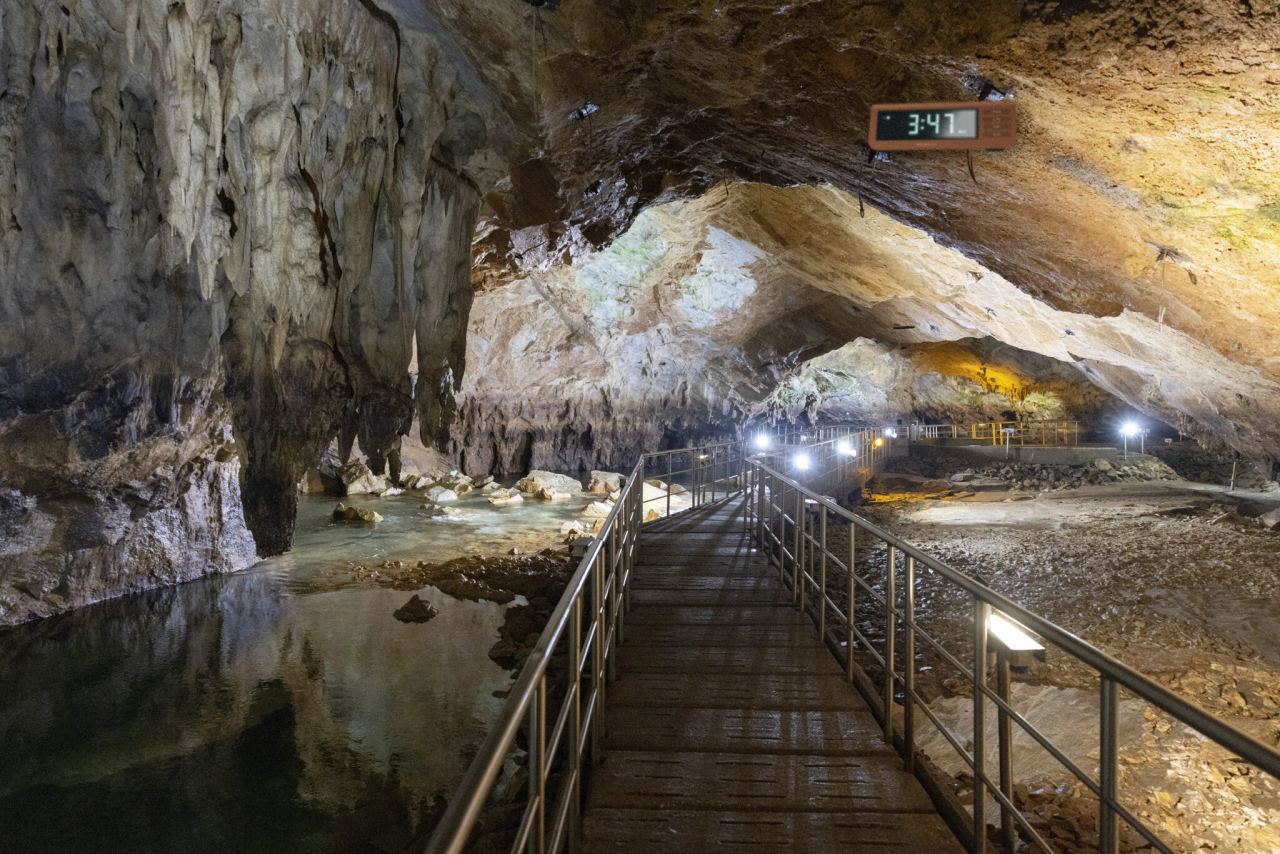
3:47
